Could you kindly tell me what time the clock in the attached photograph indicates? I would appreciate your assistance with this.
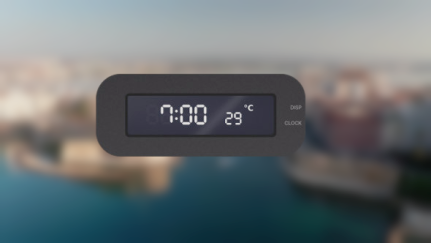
7:00
